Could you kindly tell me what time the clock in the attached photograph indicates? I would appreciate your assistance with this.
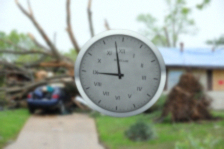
8:58
